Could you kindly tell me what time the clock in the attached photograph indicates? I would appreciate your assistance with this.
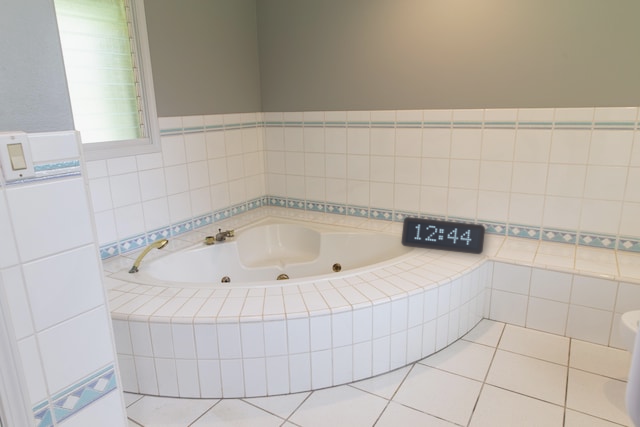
12:44
